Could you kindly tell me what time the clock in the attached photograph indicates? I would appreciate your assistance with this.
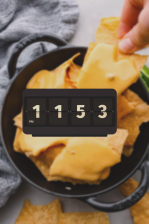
11:53
